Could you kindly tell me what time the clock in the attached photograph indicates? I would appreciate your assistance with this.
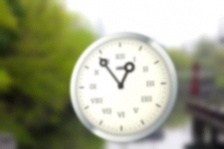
12:54
